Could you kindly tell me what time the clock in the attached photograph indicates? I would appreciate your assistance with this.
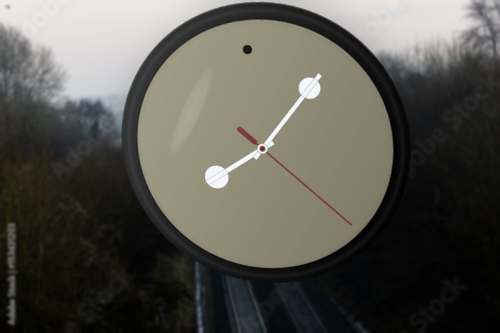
8:07:23
